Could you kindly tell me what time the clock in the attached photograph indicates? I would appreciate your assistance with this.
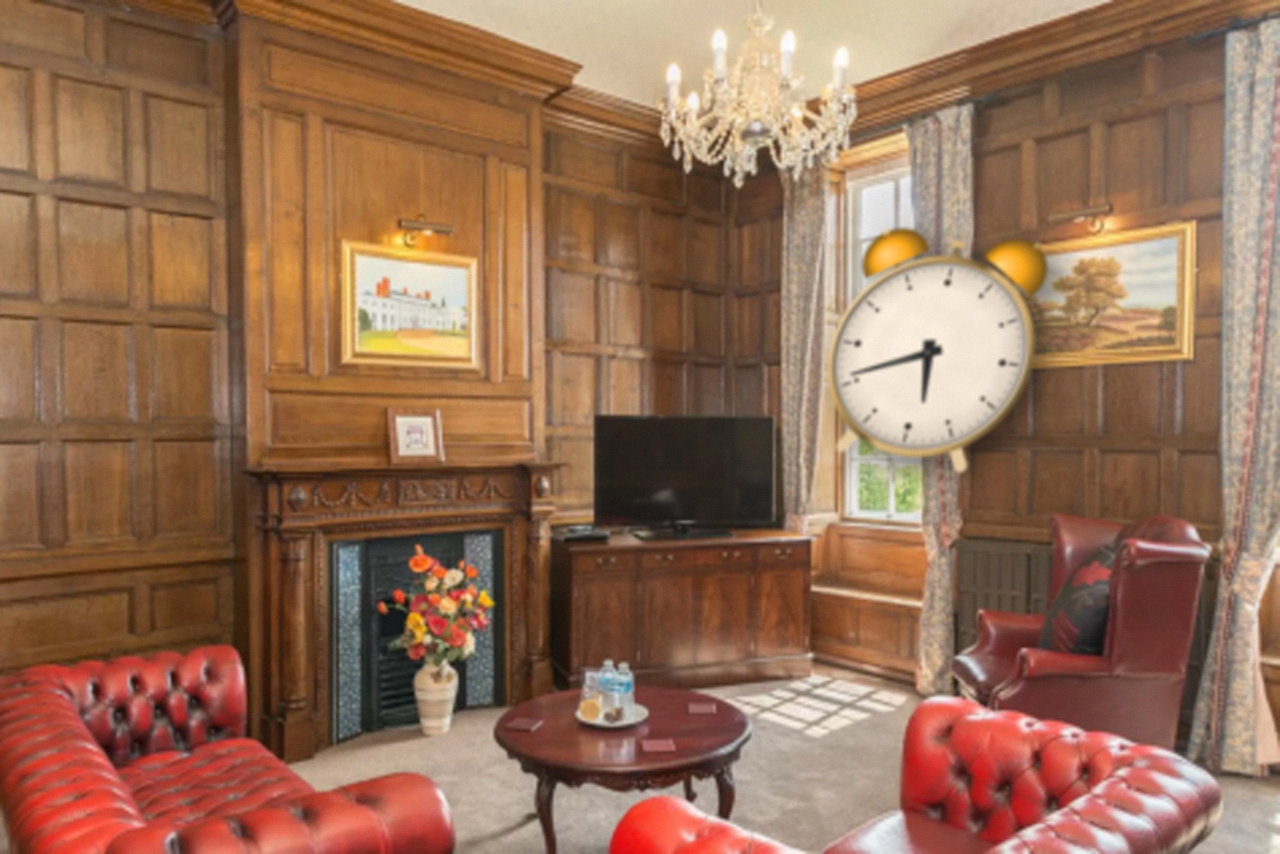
5:41
